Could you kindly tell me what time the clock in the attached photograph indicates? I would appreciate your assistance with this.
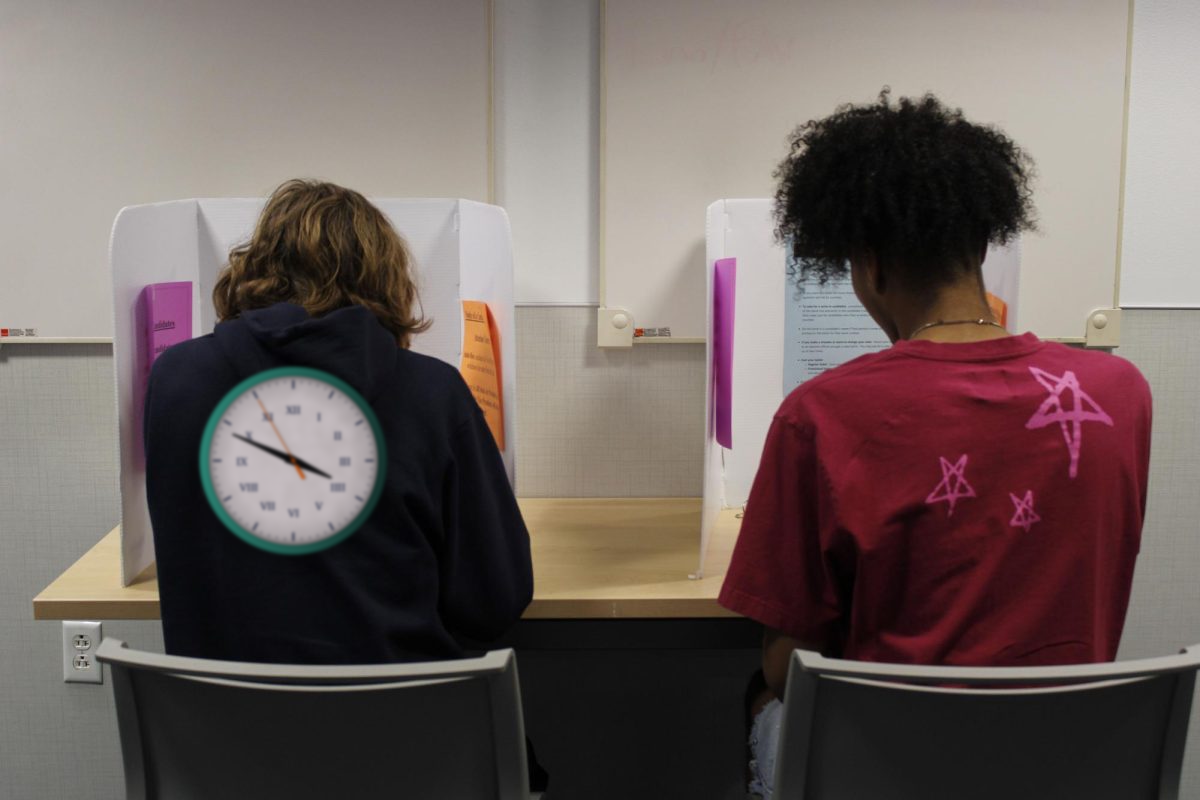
3:48:55
